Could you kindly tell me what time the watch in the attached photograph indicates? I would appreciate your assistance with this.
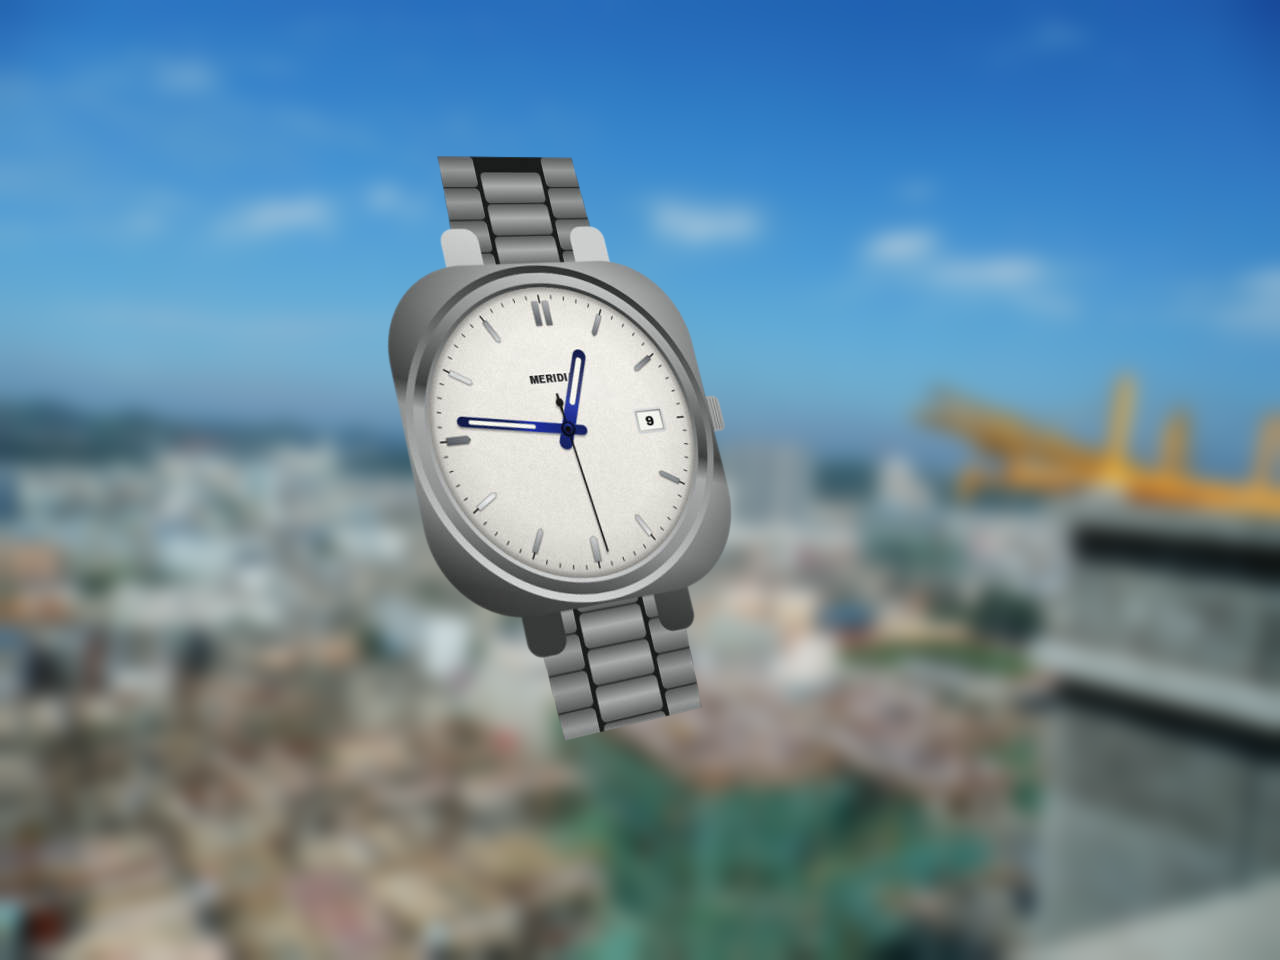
12:46:29
